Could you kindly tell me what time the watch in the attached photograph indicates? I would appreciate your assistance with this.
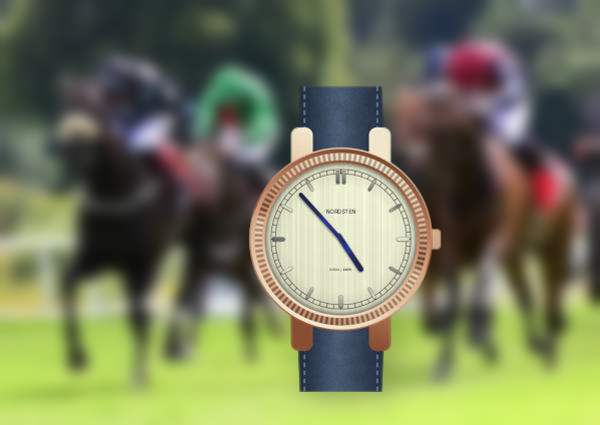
4:53
